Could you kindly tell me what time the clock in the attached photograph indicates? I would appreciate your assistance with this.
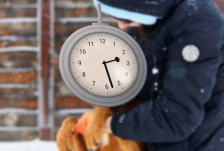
2:28
